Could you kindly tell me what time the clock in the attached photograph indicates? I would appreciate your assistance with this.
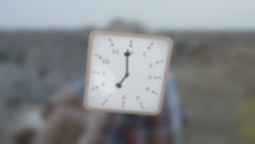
6:59
